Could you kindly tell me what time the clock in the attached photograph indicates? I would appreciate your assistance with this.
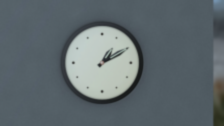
1:10
